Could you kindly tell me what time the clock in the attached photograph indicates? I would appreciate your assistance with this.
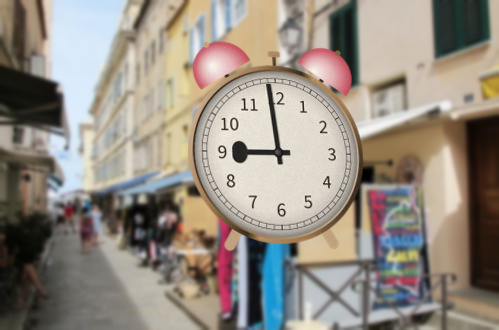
8:59
